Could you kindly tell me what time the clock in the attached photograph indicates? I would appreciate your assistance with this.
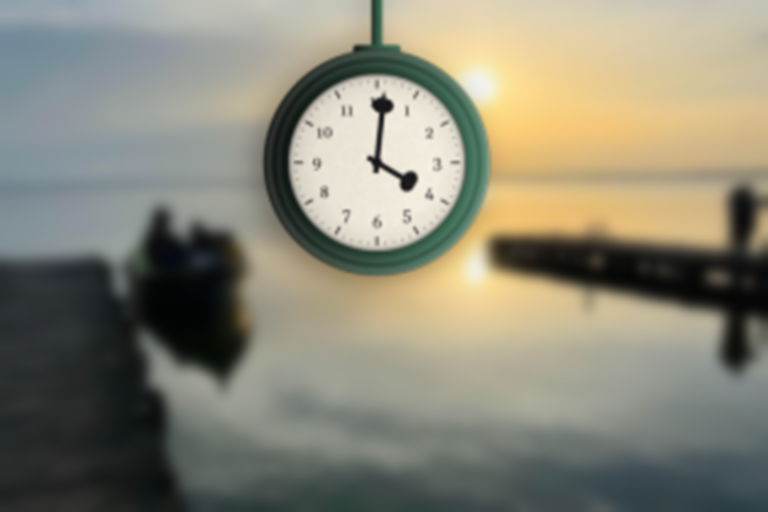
4:01
